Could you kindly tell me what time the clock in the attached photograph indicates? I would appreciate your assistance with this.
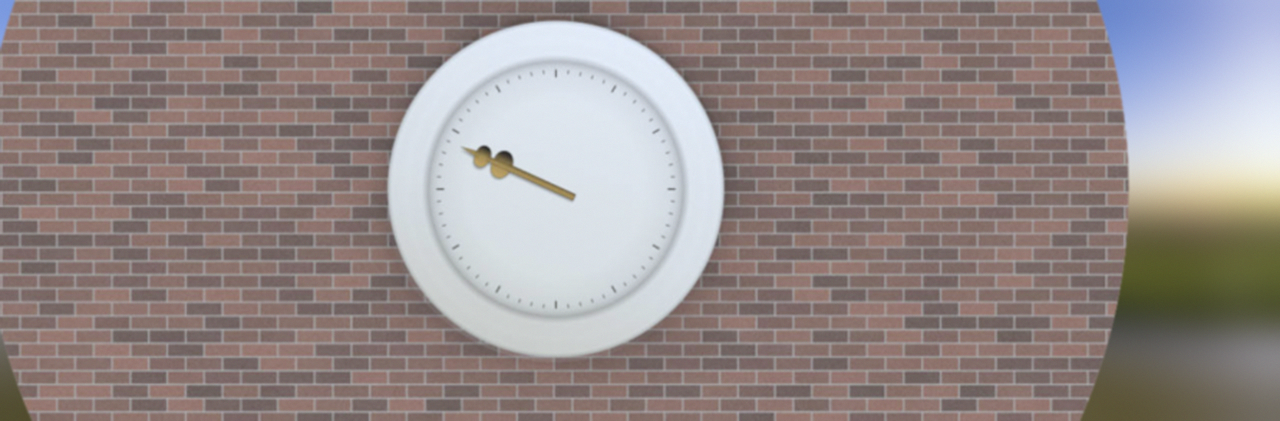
9:49
